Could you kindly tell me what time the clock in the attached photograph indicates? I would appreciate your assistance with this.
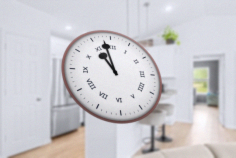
10:58
